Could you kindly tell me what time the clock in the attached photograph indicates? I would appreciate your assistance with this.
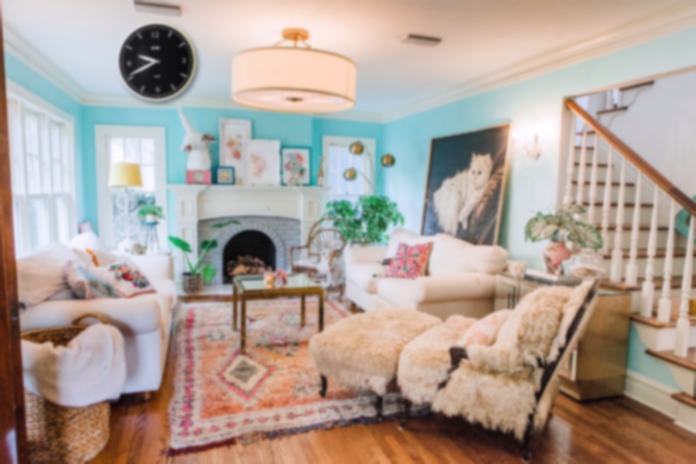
9:41
